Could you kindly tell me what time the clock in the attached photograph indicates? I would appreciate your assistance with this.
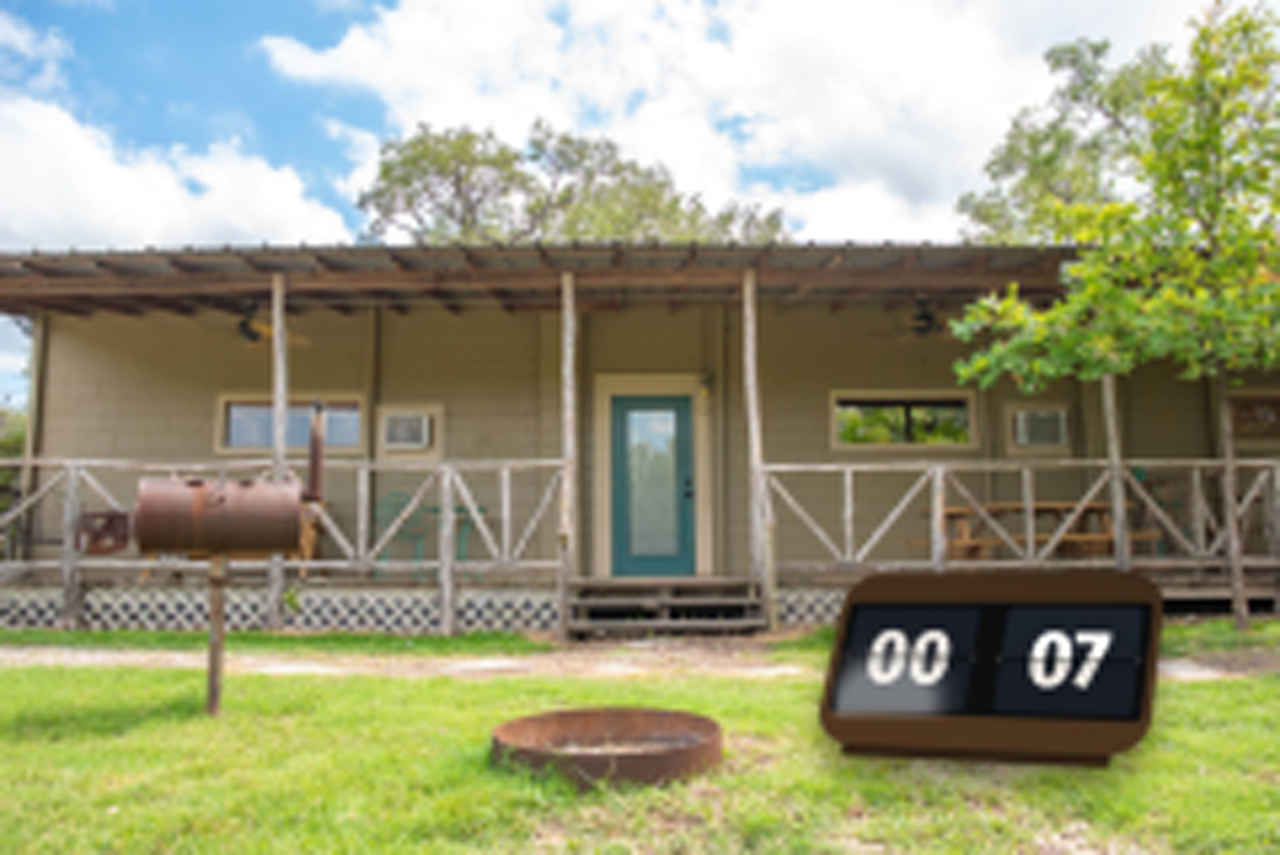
0:07
